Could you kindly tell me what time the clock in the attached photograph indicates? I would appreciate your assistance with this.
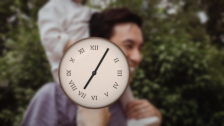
7:05
